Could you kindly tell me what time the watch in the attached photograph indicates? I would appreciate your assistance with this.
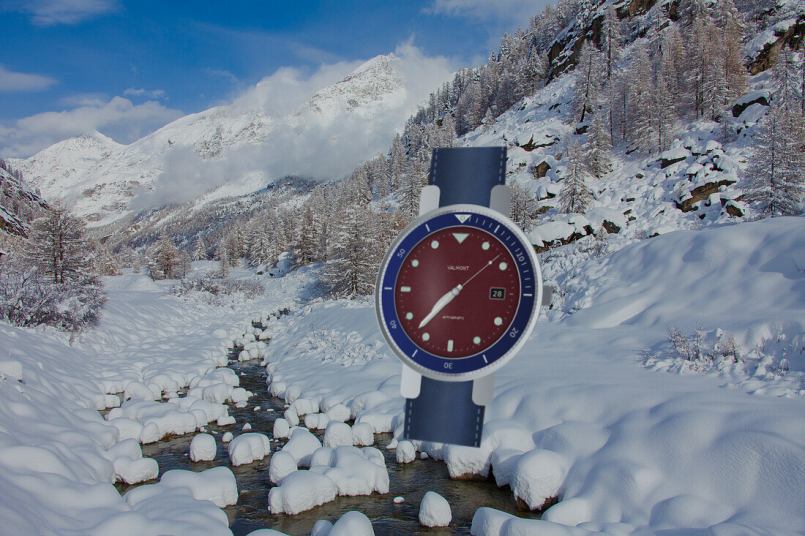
7:37:08
